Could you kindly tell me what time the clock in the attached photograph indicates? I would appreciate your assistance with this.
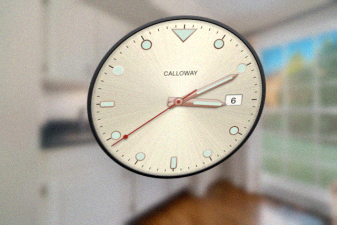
3:10:39
